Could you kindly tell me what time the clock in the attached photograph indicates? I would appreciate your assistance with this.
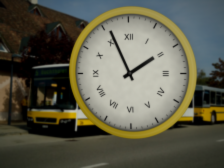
1:56
